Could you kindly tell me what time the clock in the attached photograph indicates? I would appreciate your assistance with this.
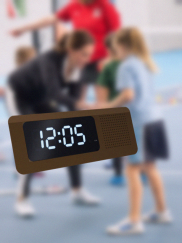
12:05
